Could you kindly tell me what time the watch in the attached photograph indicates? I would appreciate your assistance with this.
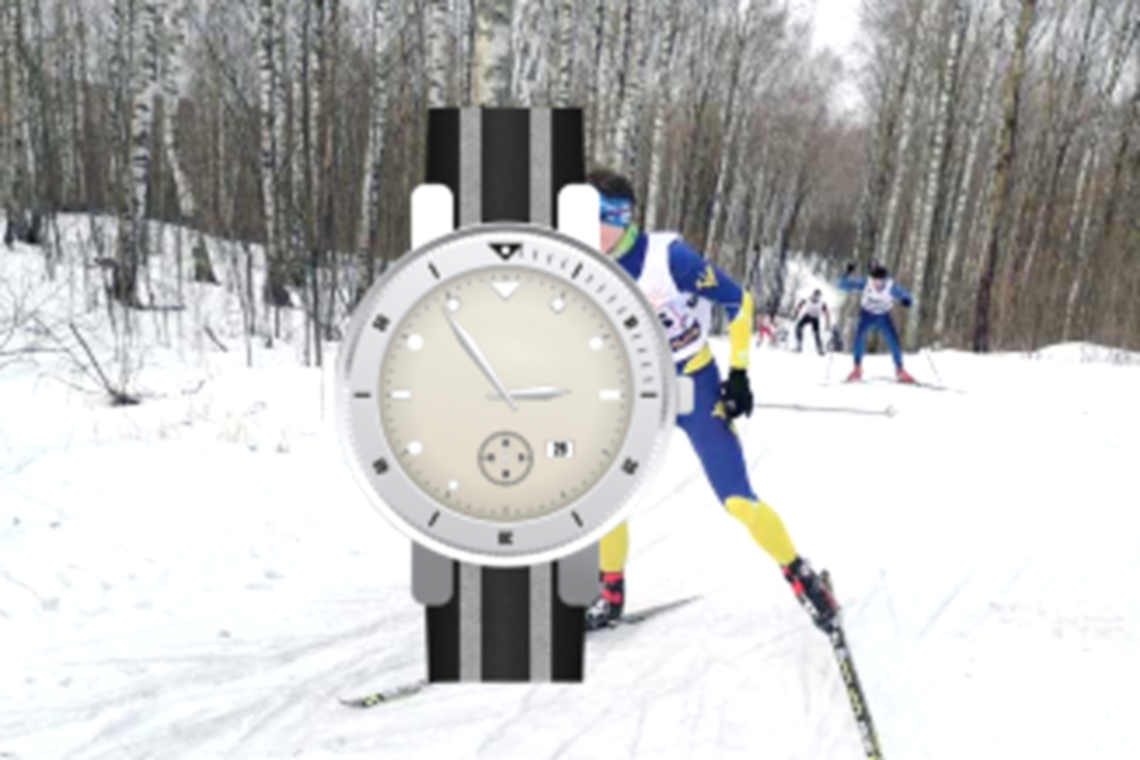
2:54
